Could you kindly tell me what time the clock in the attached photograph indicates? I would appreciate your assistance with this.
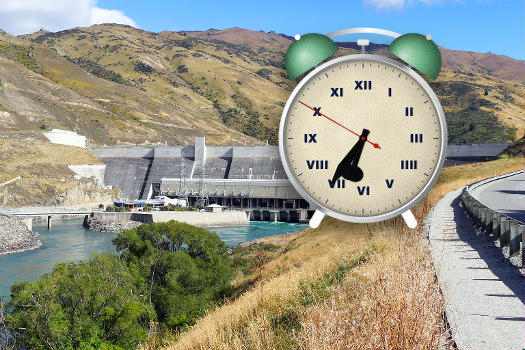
6:35:50
